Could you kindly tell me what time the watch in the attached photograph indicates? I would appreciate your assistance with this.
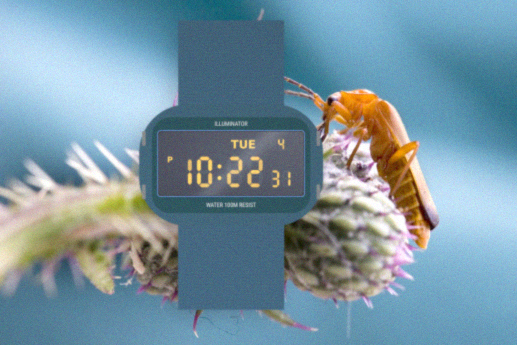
10:22:31
